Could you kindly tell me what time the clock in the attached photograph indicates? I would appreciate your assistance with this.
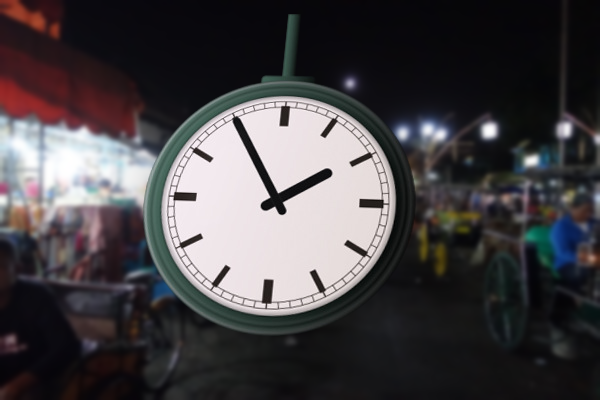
1:55
